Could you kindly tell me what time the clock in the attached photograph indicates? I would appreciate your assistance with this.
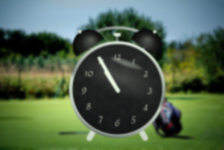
10:55
